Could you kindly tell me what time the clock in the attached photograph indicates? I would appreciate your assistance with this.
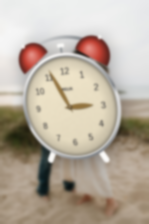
2:56
